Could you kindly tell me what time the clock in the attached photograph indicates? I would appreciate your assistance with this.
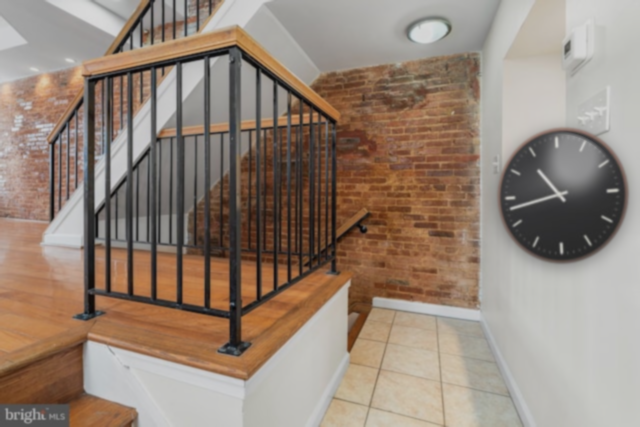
10:43
